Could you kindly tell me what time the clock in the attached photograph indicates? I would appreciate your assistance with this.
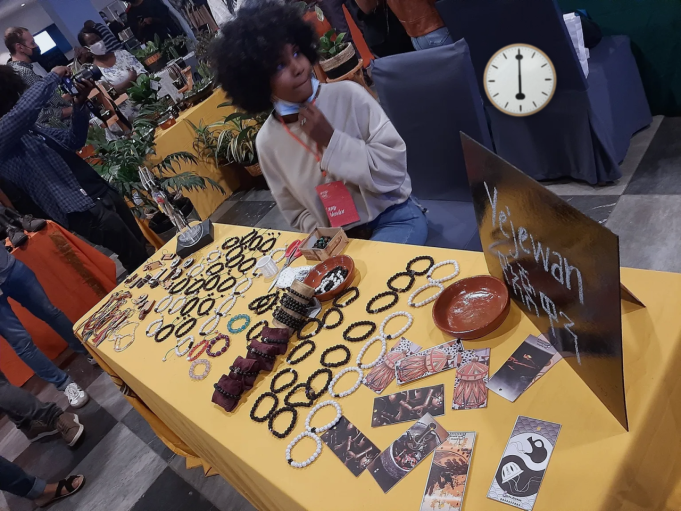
6:00
